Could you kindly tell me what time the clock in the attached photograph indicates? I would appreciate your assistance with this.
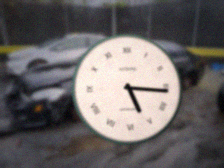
5:16
